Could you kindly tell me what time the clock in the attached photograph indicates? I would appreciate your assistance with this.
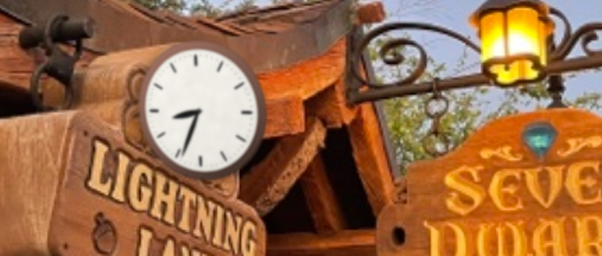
8:34
